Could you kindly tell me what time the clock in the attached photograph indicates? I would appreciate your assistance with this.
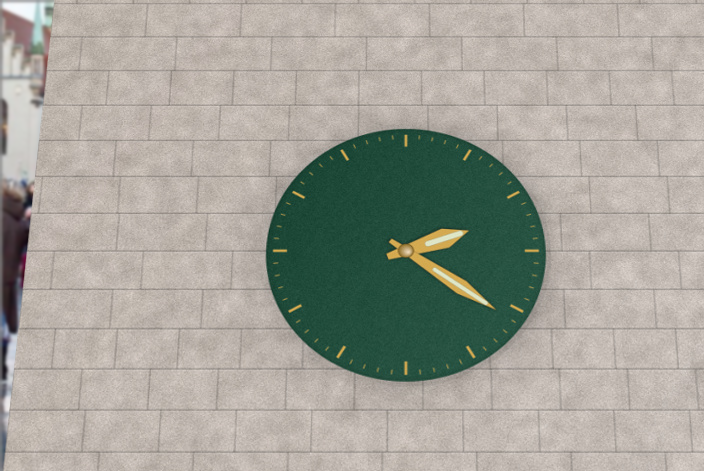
2:21
